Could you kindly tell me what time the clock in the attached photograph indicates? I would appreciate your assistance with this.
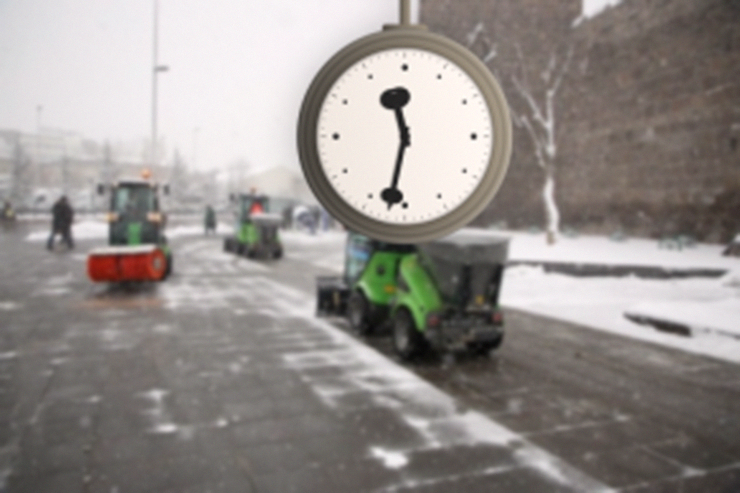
11:32
